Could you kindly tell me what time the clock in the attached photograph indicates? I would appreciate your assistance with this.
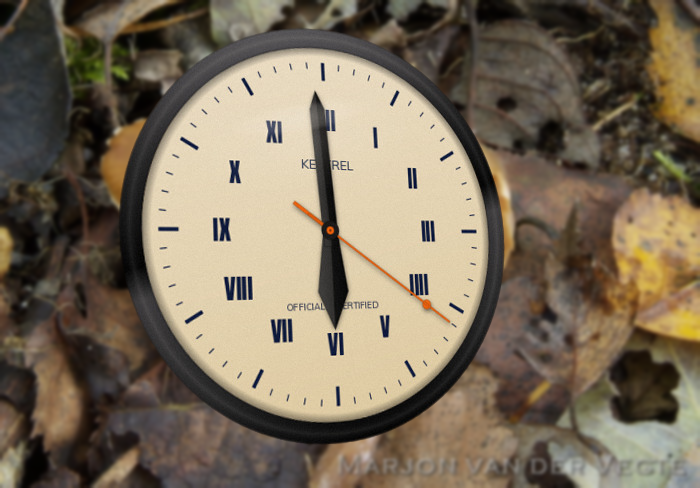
5:59:21
